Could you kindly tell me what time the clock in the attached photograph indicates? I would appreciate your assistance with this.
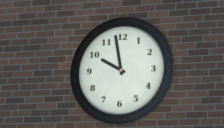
9:58
